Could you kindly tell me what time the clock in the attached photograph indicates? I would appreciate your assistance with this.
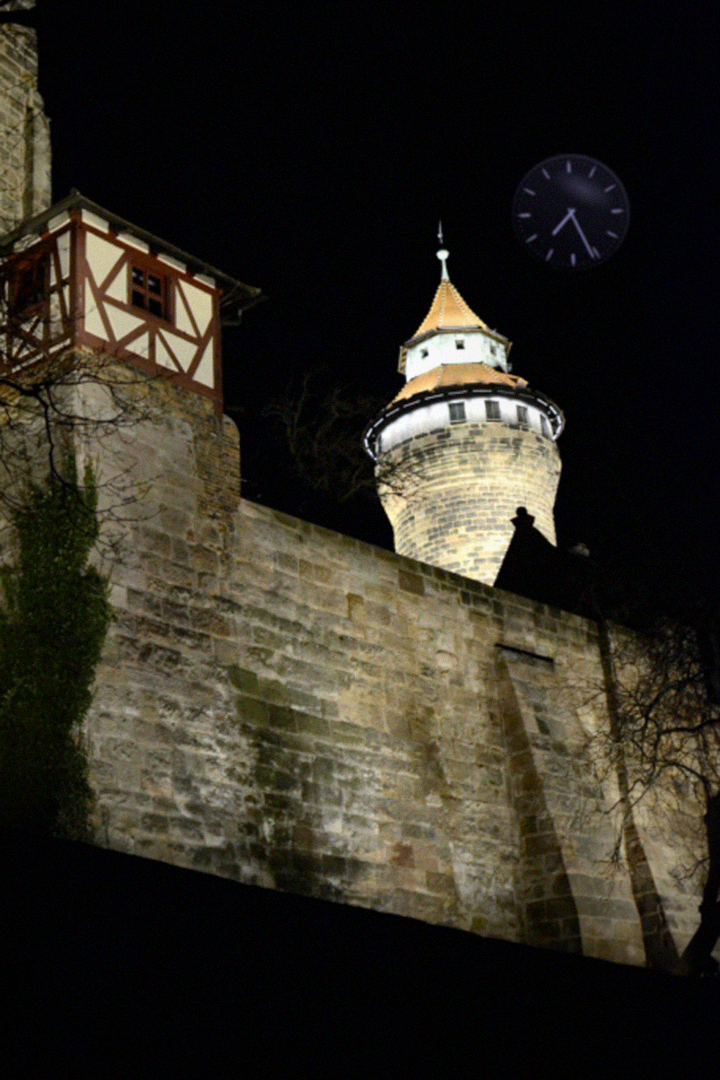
7:26
